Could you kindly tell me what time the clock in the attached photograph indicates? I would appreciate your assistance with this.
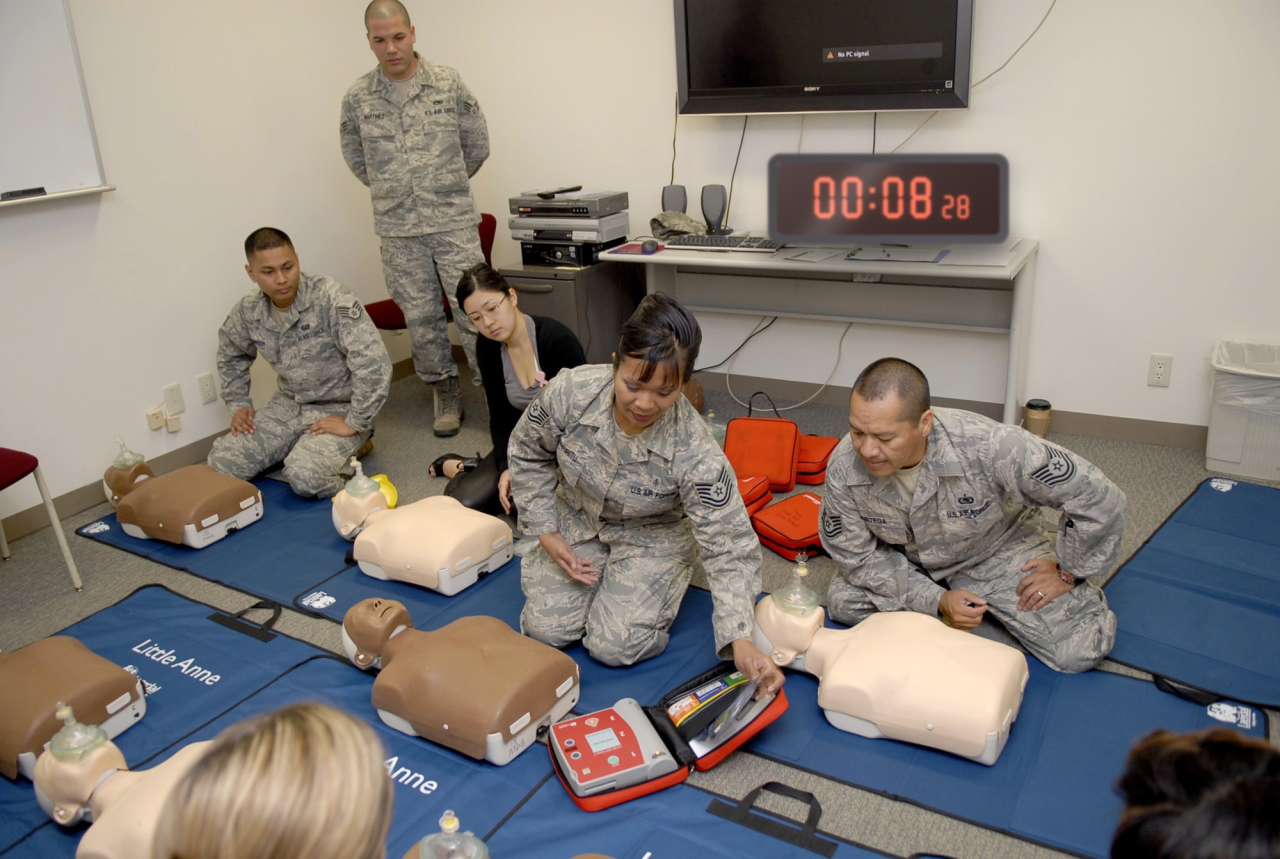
0:08:28
